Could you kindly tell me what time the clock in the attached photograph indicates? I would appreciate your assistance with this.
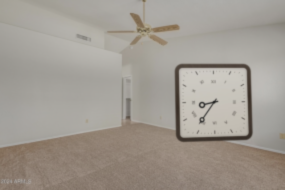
8:36
